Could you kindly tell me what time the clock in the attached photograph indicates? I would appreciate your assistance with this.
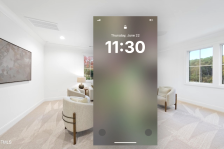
11:30
